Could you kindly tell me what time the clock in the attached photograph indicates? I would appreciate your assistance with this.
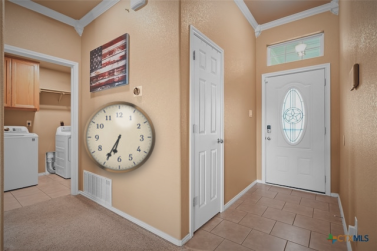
6:35
